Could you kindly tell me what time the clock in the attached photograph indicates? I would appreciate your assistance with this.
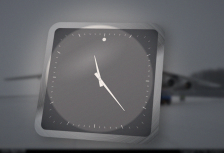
11:23
